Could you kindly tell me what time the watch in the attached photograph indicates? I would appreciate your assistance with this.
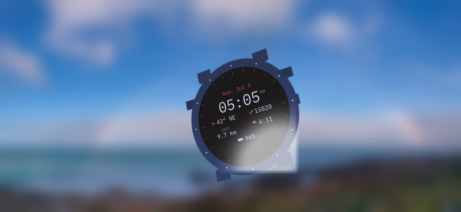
5:05
